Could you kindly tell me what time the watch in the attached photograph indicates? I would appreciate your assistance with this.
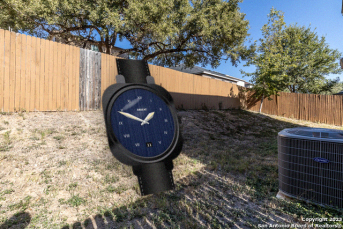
1:49
